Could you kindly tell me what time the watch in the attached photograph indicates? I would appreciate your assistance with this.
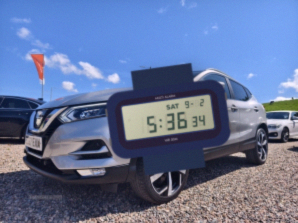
5:36:34
